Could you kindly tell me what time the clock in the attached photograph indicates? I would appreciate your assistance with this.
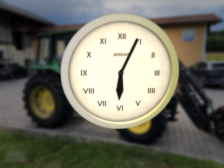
6:04
